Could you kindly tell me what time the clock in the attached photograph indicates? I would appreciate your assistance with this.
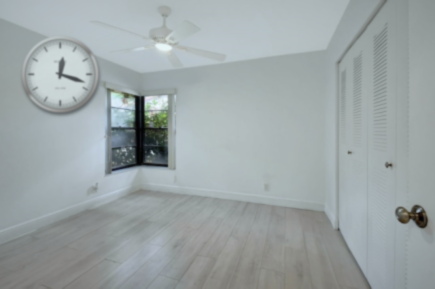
12:18
